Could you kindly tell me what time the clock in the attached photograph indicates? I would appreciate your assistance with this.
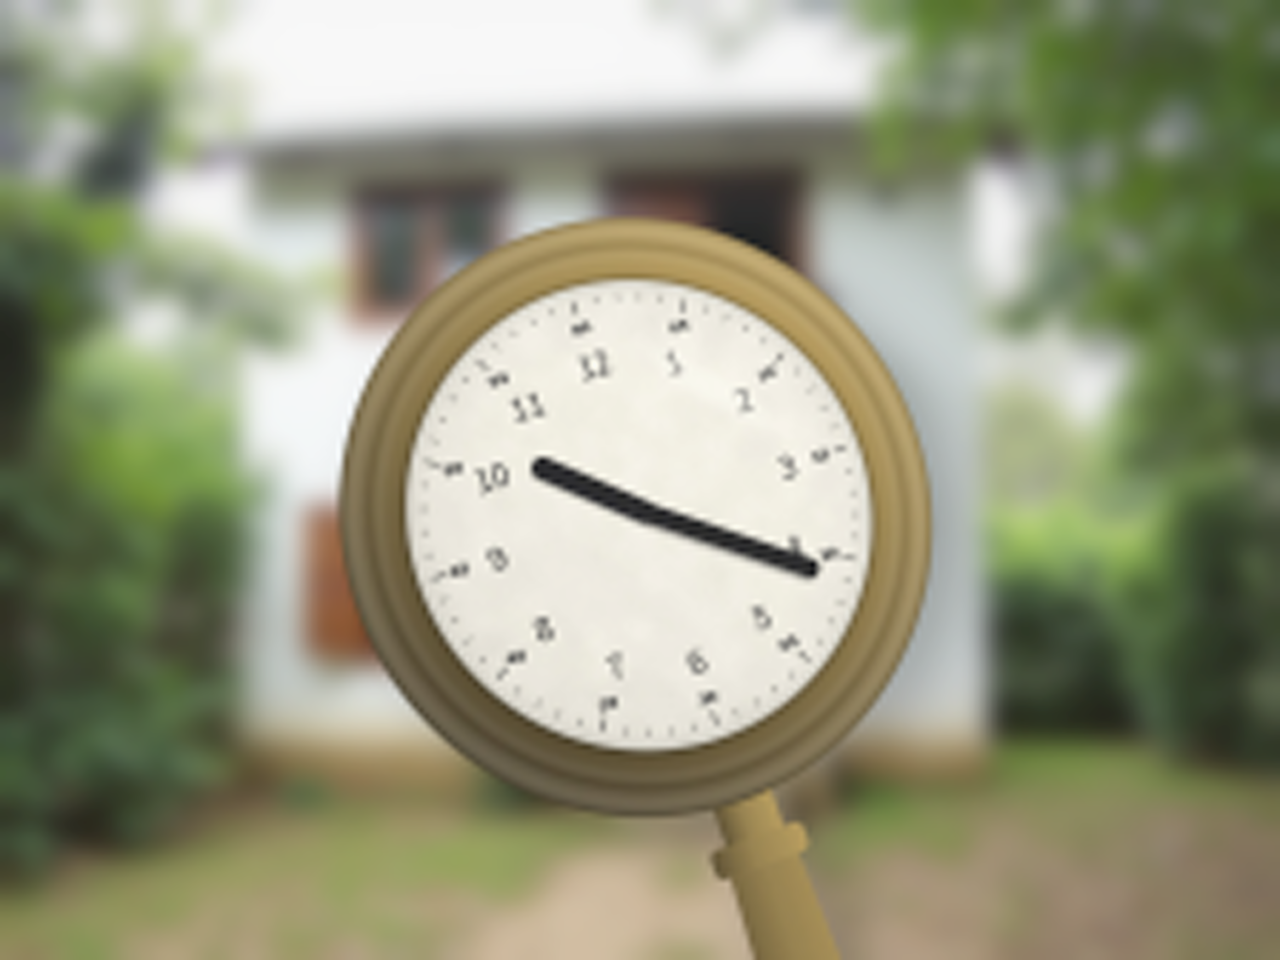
10:21
